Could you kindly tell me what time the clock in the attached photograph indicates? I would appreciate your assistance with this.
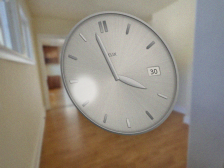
3:58
